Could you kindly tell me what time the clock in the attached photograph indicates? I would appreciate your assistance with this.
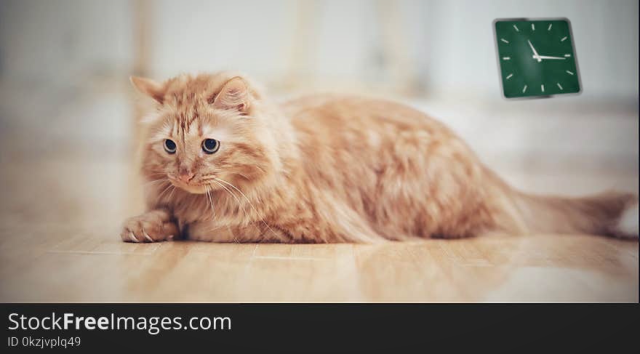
11:16
